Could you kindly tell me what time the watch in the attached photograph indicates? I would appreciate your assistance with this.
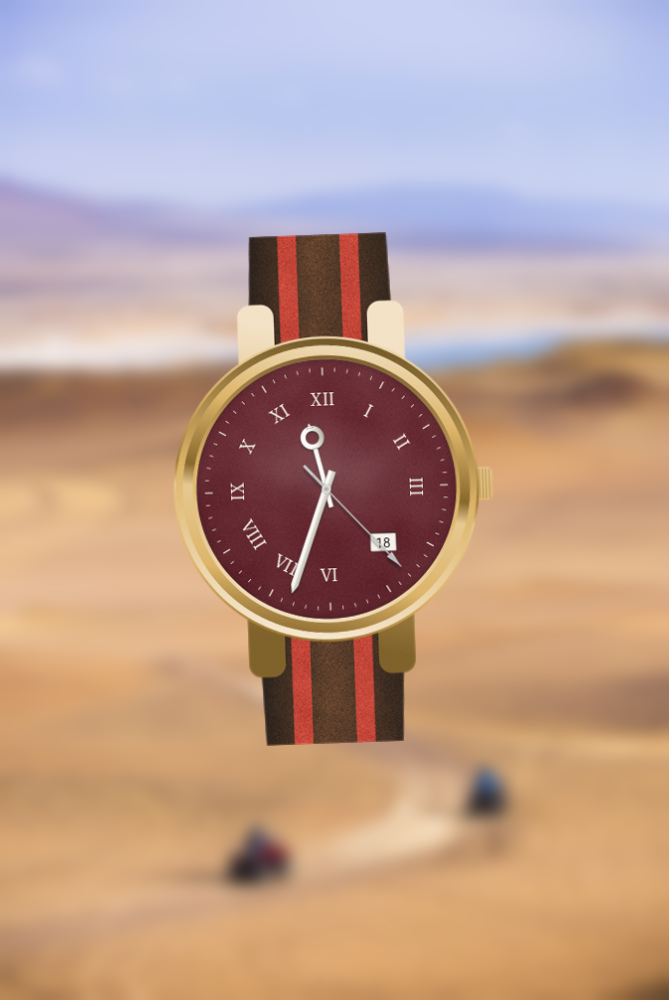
11:33:23
